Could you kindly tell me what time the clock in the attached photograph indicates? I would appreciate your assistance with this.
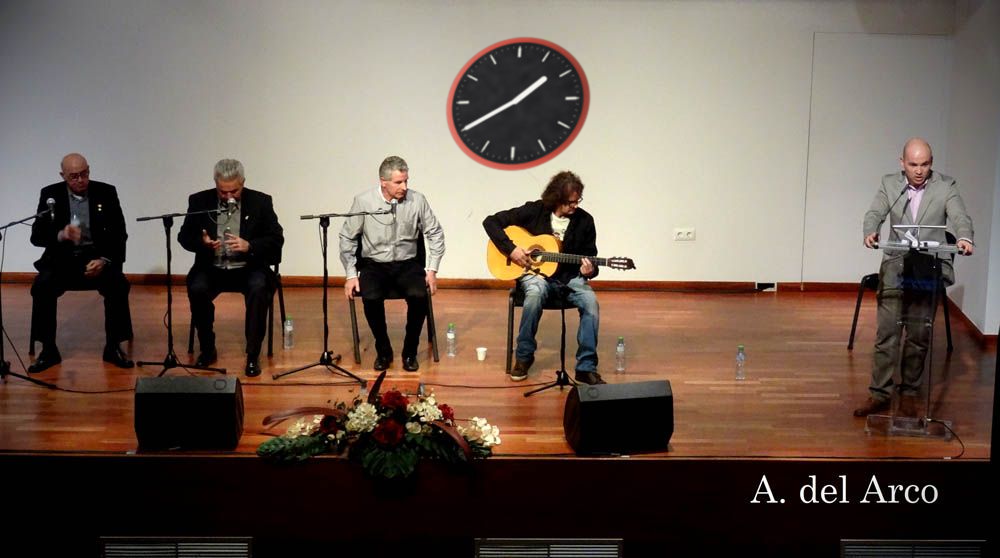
1:40
